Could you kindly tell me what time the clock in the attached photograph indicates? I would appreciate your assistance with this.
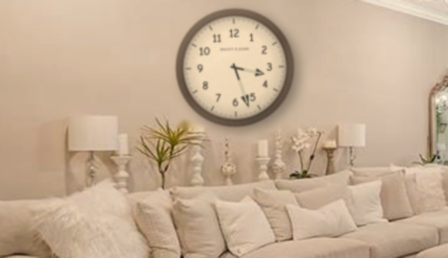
3:27
